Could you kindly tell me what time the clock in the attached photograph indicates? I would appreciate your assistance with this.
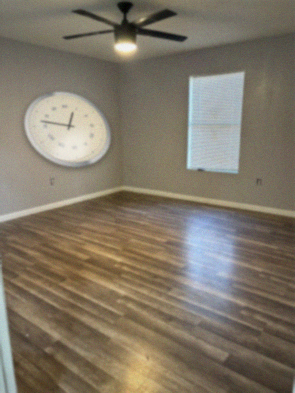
12:47
